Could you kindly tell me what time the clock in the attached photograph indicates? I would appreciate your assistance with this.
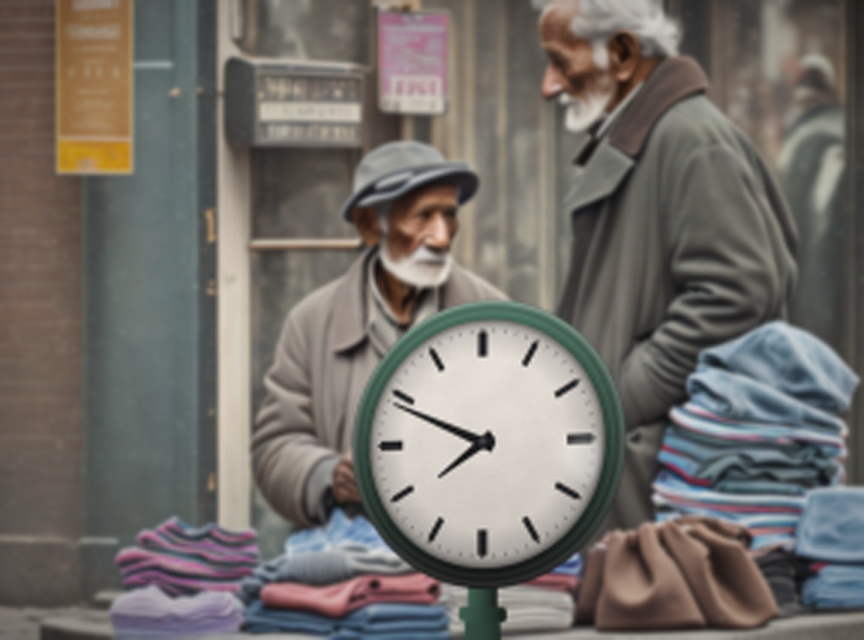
7:49
